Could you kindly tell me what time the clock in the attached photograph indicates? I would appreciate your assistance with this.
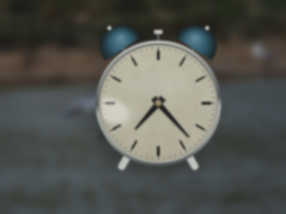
7:23
